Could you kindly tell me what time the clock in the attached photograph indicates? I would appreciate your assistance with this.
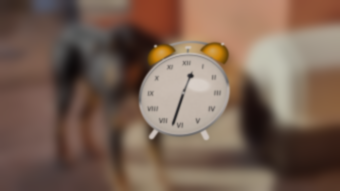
12:32
